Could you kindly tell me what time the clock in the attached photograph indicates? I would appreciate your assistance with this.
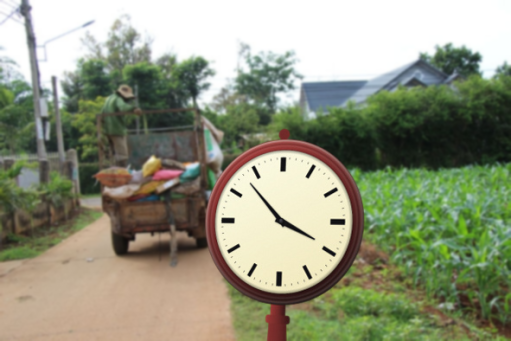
3:53
